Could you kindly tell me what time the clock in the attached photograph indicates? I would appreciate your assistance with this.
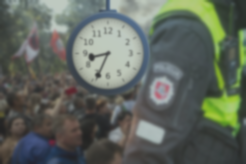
8:34
